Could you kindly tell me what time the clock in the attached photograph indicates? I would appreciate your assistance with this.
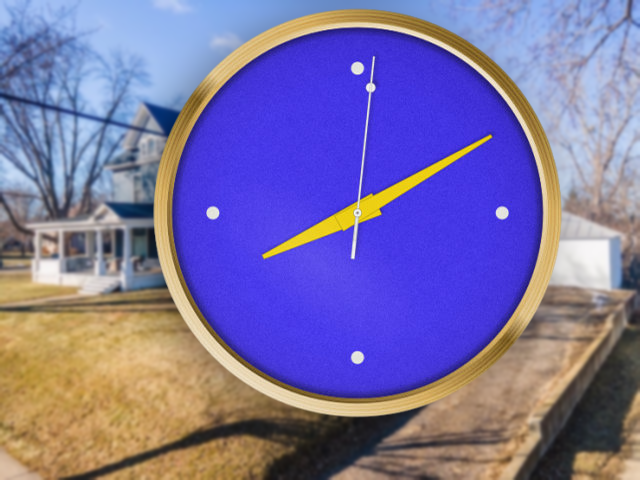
8:10:01
